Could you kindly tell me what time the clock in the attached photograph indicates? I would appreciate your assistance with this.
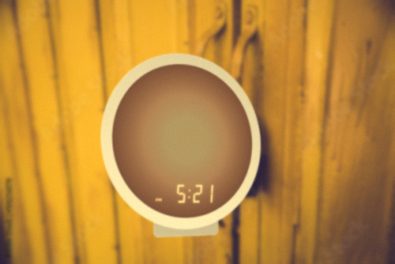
5:21
